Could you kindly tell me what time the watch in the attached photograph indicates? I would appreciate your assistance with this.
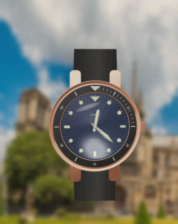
12:22
